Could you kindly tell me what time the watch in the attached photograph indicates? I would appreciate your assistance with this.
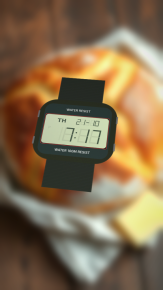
7:17
